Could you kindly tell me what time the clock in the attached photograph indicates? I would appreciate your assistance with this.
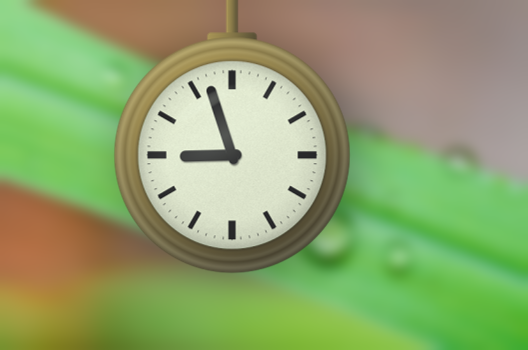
8:57
